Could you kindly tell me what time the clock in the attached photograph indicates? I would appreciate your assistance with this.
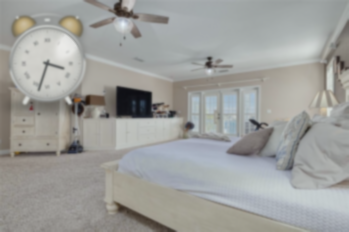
3:33
